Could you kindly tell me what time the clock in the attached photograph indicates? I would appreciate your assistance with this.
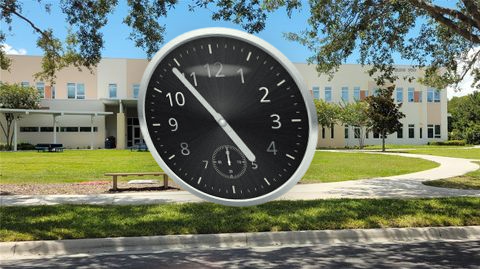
4:54
